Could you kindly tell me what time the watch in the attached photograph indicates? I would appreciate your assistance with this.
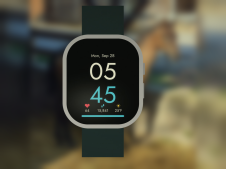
5:45
